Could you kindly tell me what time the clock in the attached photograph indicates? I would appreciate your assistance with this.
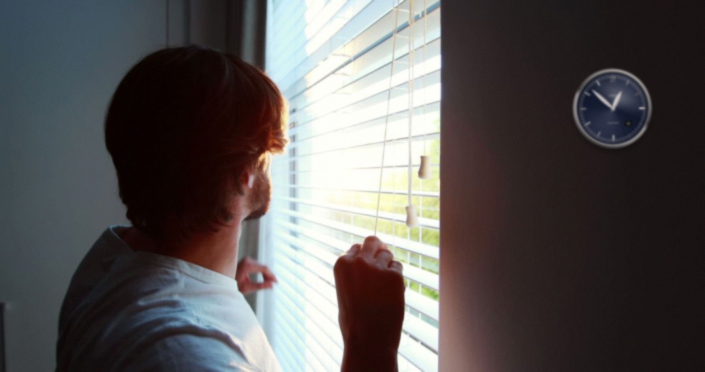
12:52
